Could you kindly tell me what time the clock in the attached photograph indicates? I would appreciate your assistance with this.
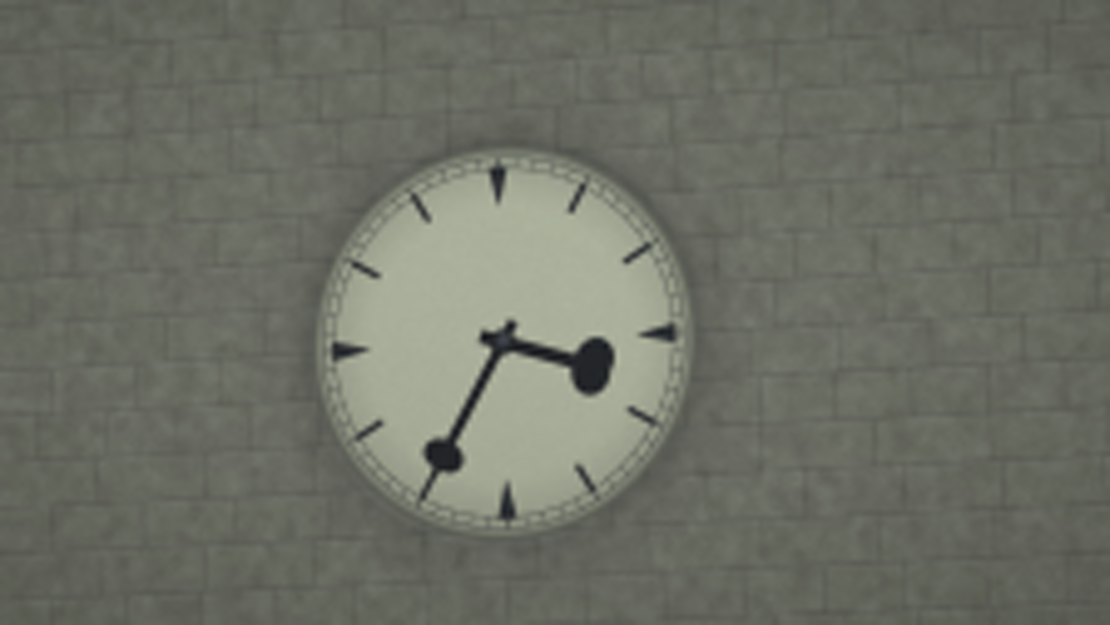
3:35
